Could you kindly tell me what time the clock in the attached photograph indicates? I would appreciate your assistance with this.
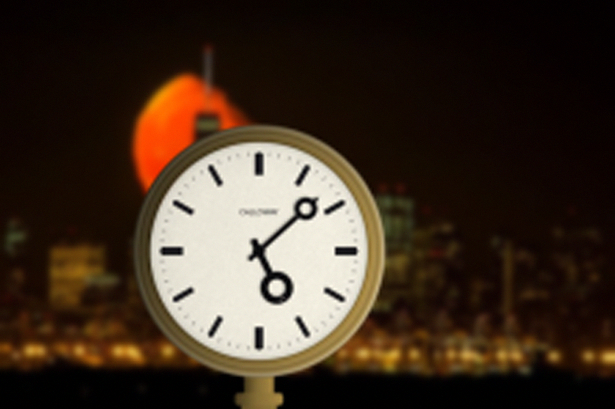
5:08
